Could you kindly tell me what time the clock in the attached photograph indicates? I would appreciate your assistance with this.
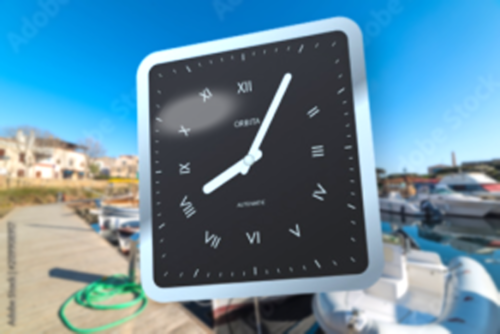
8:05
